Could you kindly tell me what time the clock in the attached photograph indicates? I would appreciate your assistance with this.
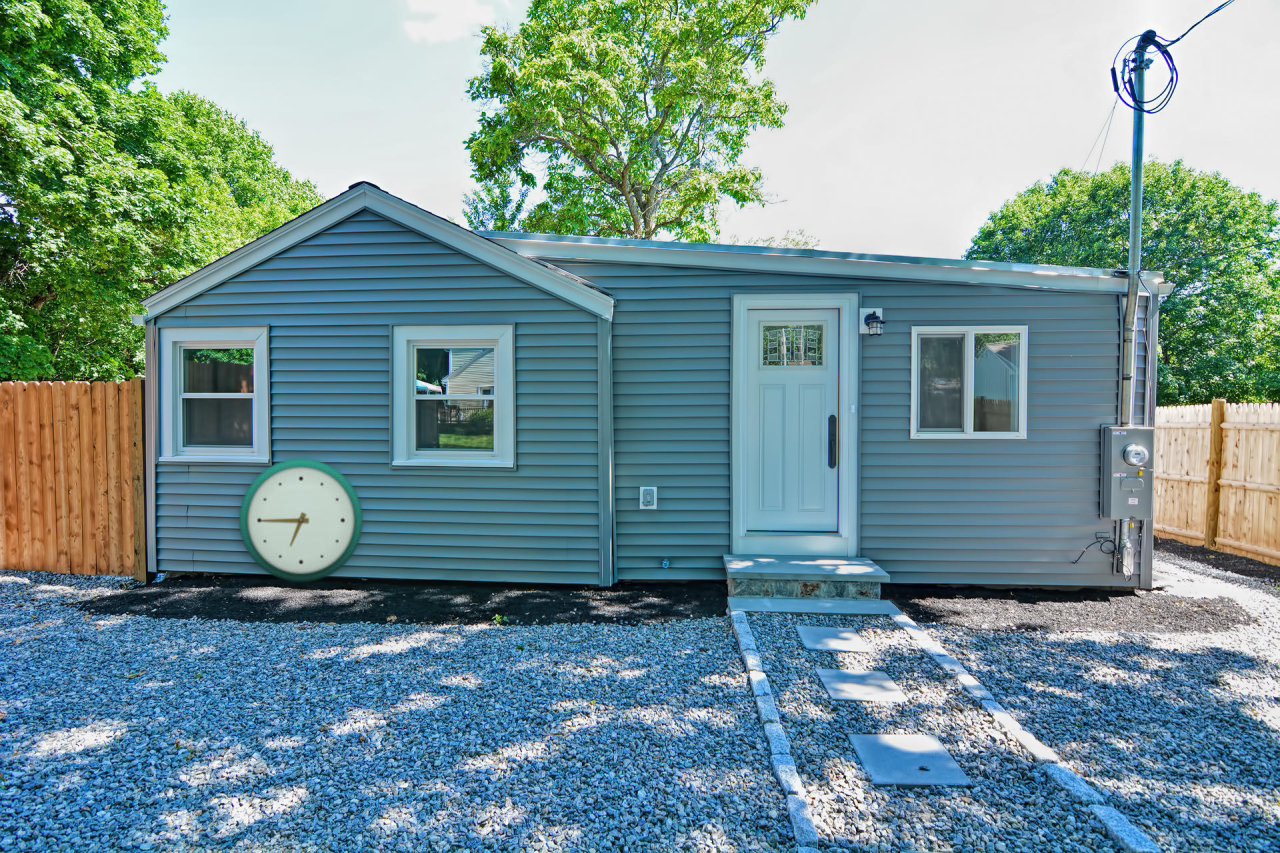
6:45
